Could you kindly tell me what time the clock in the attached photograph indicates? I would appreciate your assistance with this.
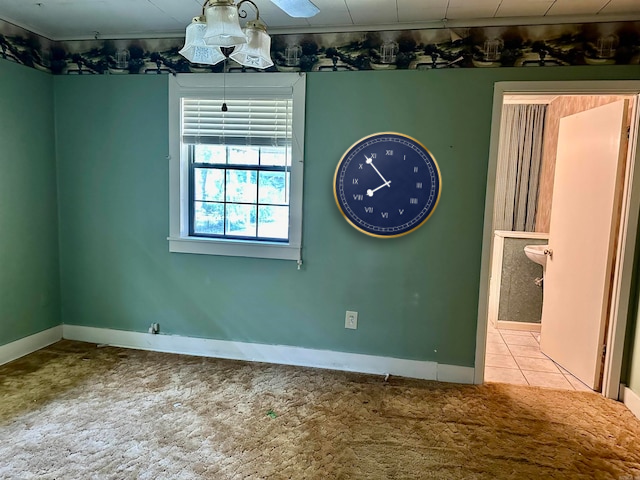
7:53
